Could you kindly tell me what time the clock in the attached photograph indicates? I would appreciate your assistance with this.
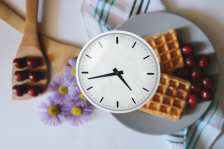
4:43
